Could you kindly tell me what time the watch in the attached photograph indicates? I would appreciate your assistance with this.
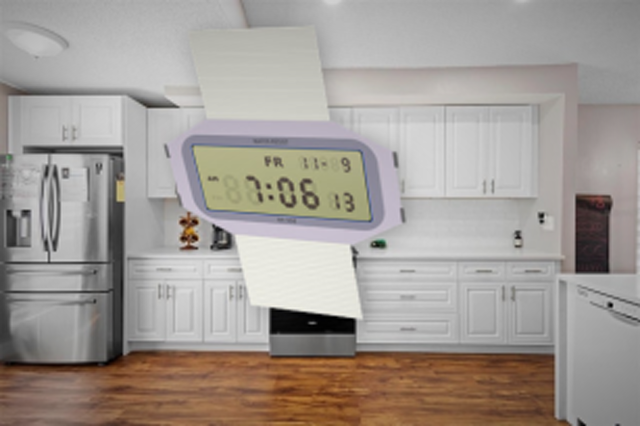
7:06:13
